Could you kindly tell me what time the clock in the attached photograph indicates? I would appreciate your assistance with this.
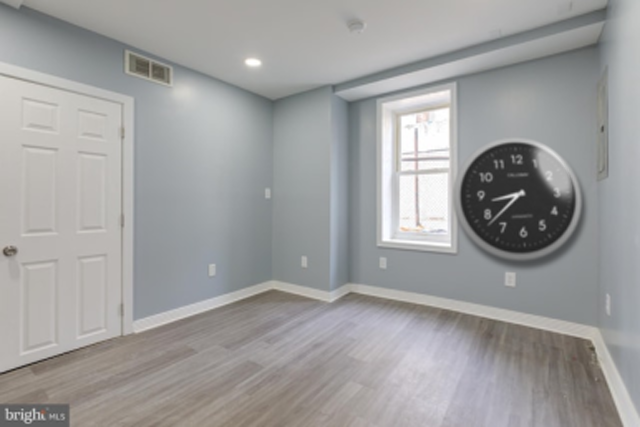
8:38
